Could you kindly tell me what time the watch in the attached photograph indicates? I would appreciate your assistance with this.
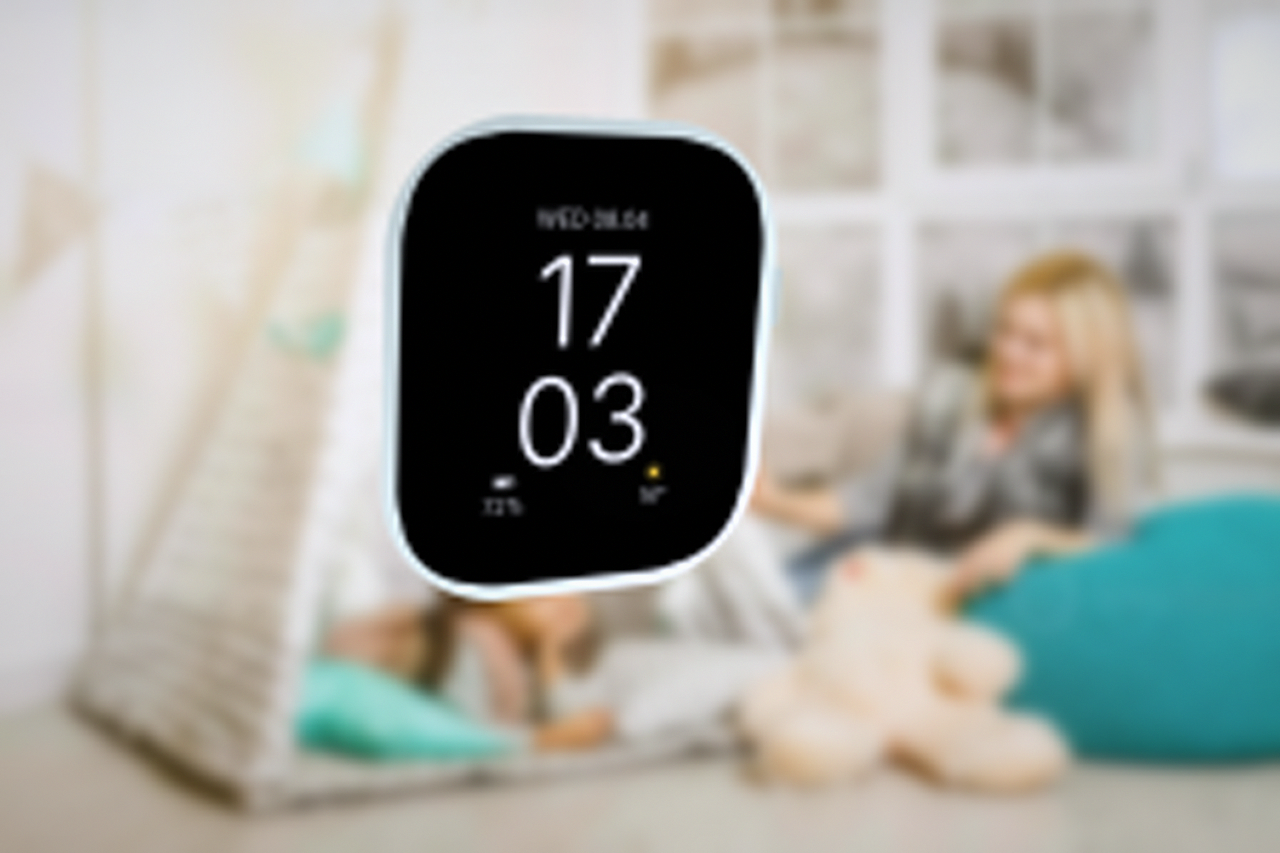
17:03
